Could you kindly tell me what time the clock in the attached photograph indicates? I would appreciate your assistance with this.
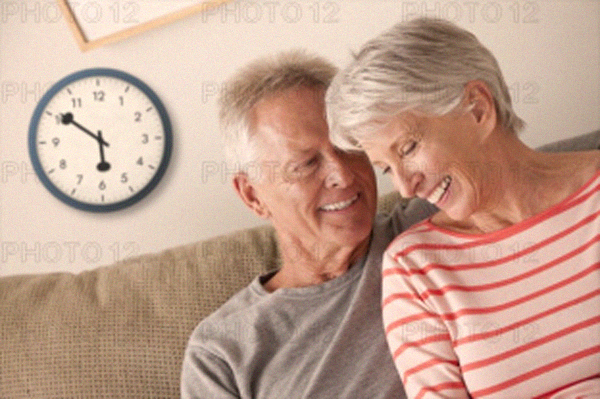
5:51
